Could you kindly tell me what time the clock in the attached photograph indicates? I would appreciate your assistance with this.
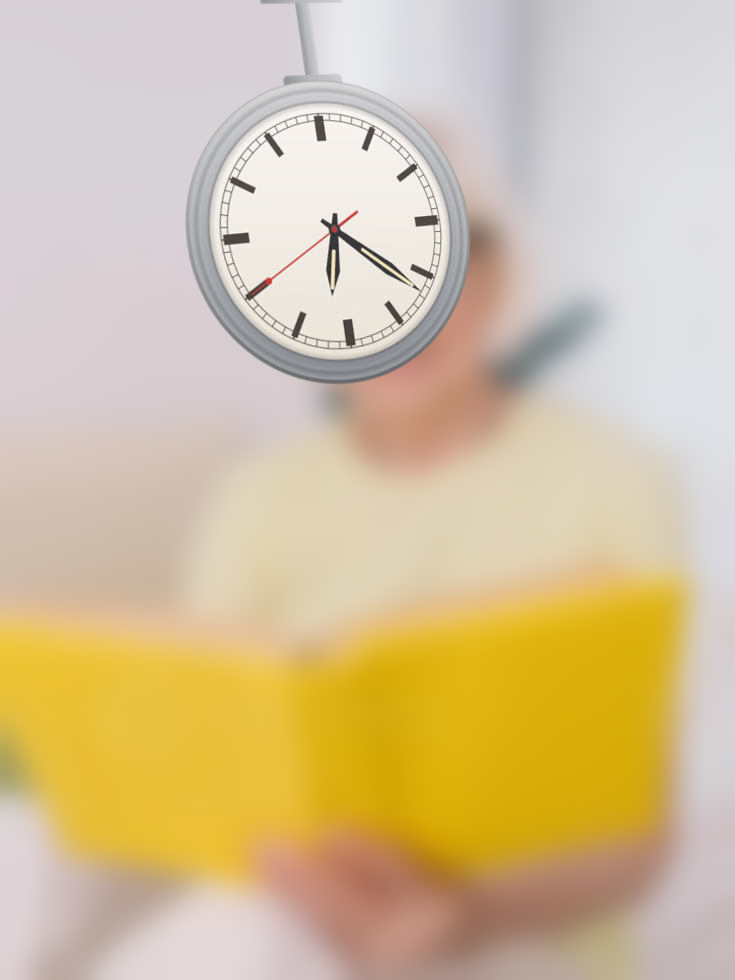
6:21:40
